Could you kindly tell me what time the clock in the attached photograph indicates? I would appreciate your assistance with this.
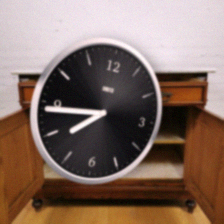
7:44
